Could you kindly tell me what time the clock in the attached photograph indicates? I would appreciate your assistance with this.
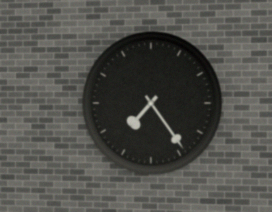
7:24
